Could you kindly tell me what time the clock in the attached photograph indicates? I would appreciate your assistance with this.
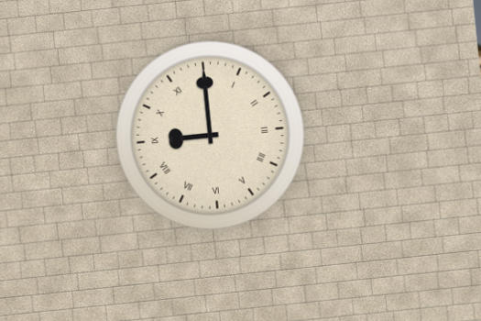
9:00
